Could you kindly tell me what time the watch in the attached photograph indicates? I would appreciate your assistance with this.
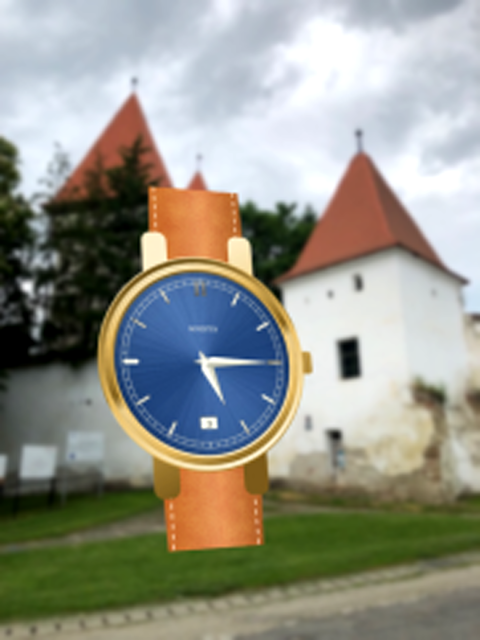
5:15
